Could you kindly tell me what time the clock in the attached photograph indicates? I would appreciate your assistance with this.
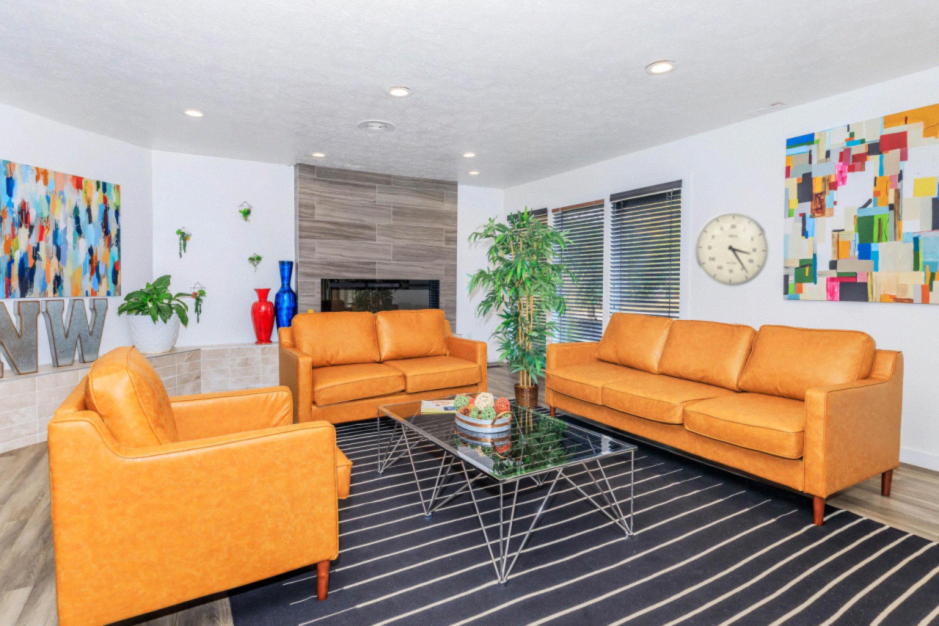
3:24
